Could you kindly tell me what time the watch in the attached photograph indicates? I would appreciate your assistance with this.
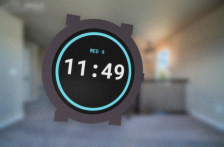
11:49
